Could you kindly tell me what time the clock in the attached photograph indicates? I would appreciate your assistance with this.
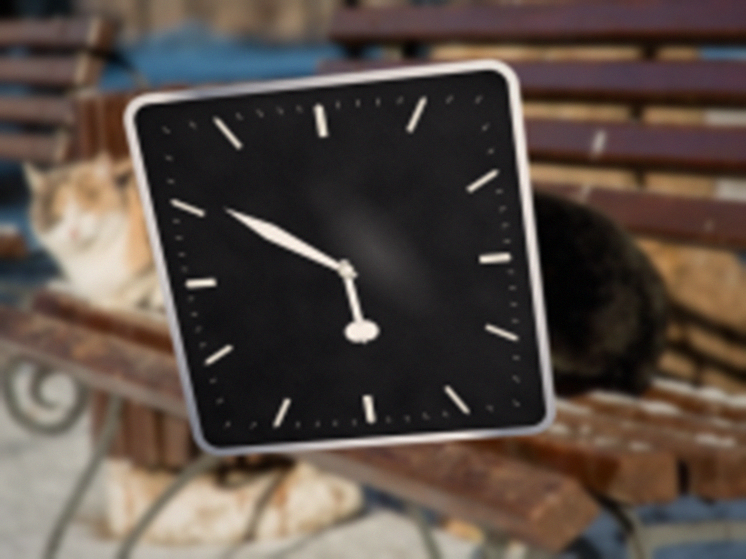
5:51
